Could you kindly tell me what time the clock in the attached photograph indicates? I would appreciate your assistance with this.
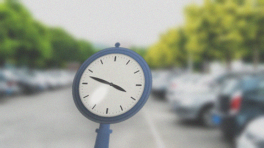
3:48
